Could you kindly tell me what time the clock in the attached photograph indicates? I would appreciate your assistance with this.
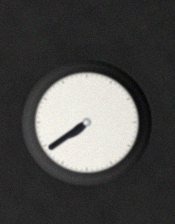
7:39
